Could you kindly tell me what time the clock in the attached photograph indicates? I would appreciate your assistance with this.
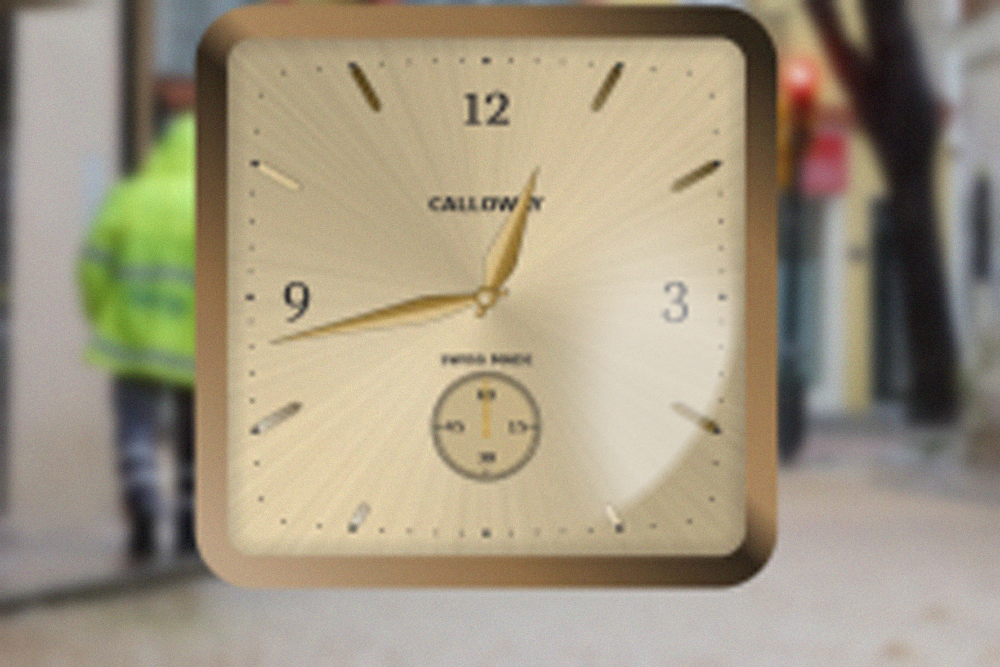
12:43
